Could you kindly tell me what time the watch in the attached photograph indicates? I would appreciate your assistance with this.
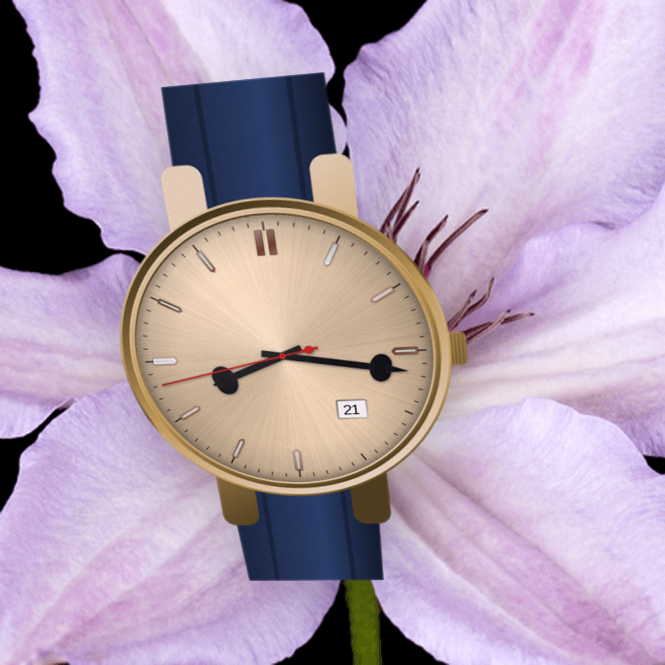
8:16:43
